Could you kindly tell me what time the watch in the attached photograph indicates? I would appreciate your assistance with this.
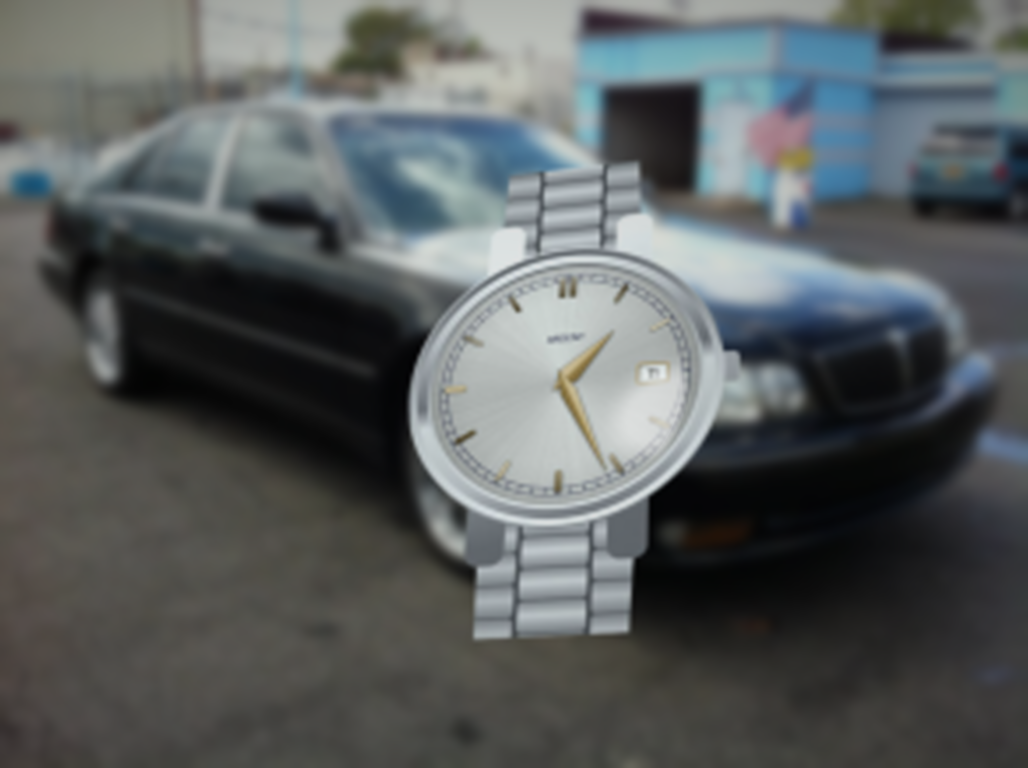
1:26
